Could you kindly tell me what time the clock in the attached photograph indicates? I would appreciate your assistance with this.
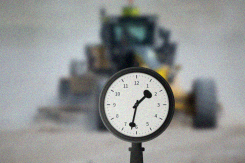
1:32
